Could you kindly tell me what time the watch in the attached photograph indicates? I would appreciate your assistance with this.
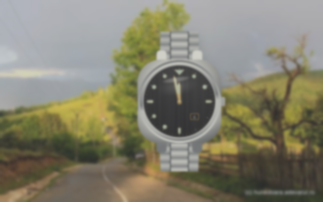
11:58
